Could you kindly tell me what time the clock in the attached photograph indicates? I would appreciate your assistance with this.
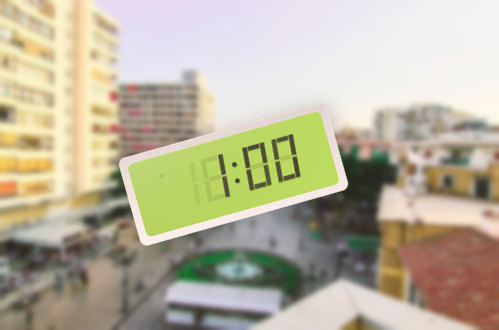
1:00
